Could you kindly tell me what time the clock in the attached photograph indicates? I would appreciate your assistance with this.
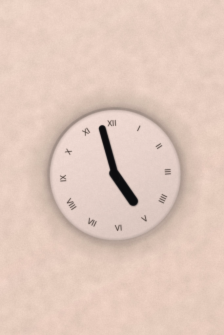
4:58
